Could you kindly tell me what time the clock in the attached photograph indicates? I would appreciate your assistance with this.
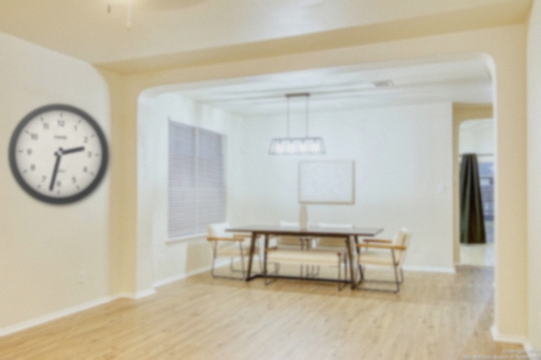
2:32
